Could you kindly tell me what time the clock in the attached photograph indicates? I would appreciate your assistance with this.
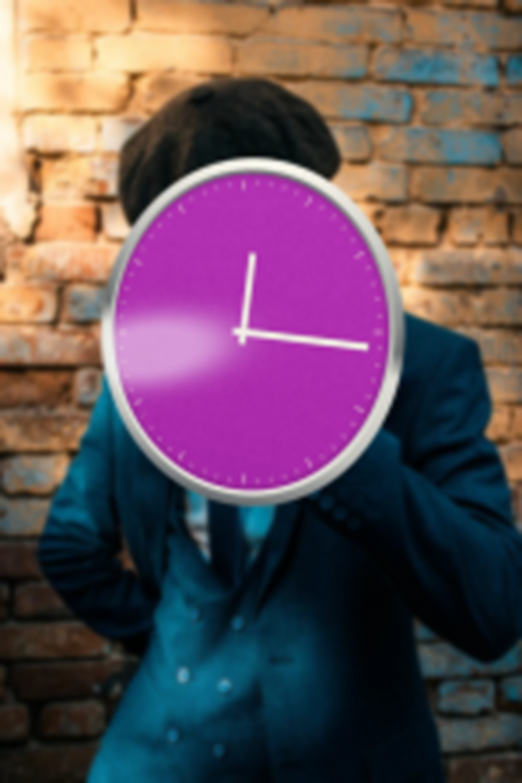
12:16
